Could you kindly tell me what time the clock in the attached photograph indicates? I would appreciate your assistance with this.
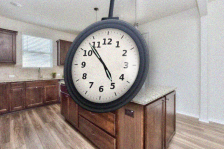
4:53
